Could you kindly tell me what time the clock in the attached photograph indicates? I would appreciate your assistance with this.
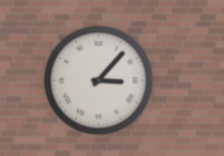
3:07
